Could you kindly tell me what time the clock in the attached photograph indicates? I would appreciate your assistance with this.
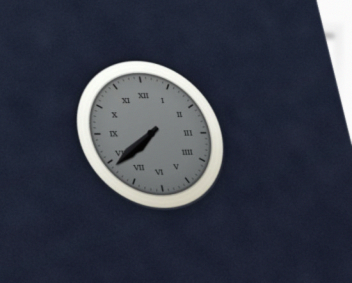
7:39
